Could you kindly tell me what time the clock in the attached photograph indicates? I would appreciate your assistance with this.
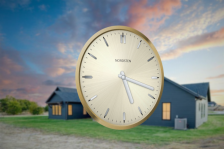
5:18
